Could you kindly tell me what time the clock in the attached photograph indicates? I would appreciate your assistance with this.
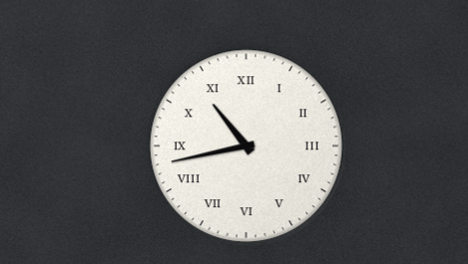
10:43
